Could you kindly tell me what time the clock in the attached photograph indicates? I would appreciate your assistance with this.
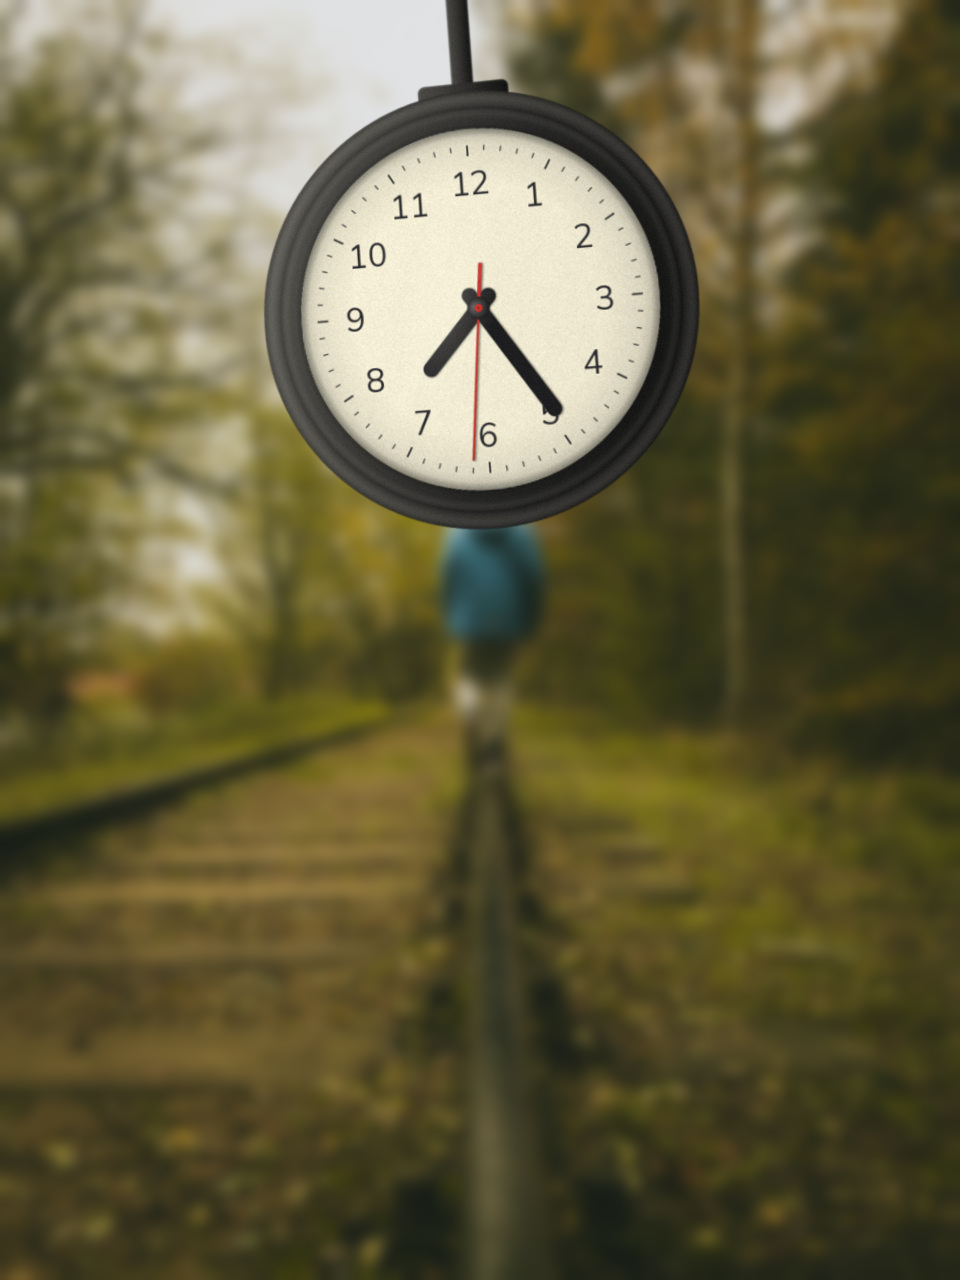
7:24:31
